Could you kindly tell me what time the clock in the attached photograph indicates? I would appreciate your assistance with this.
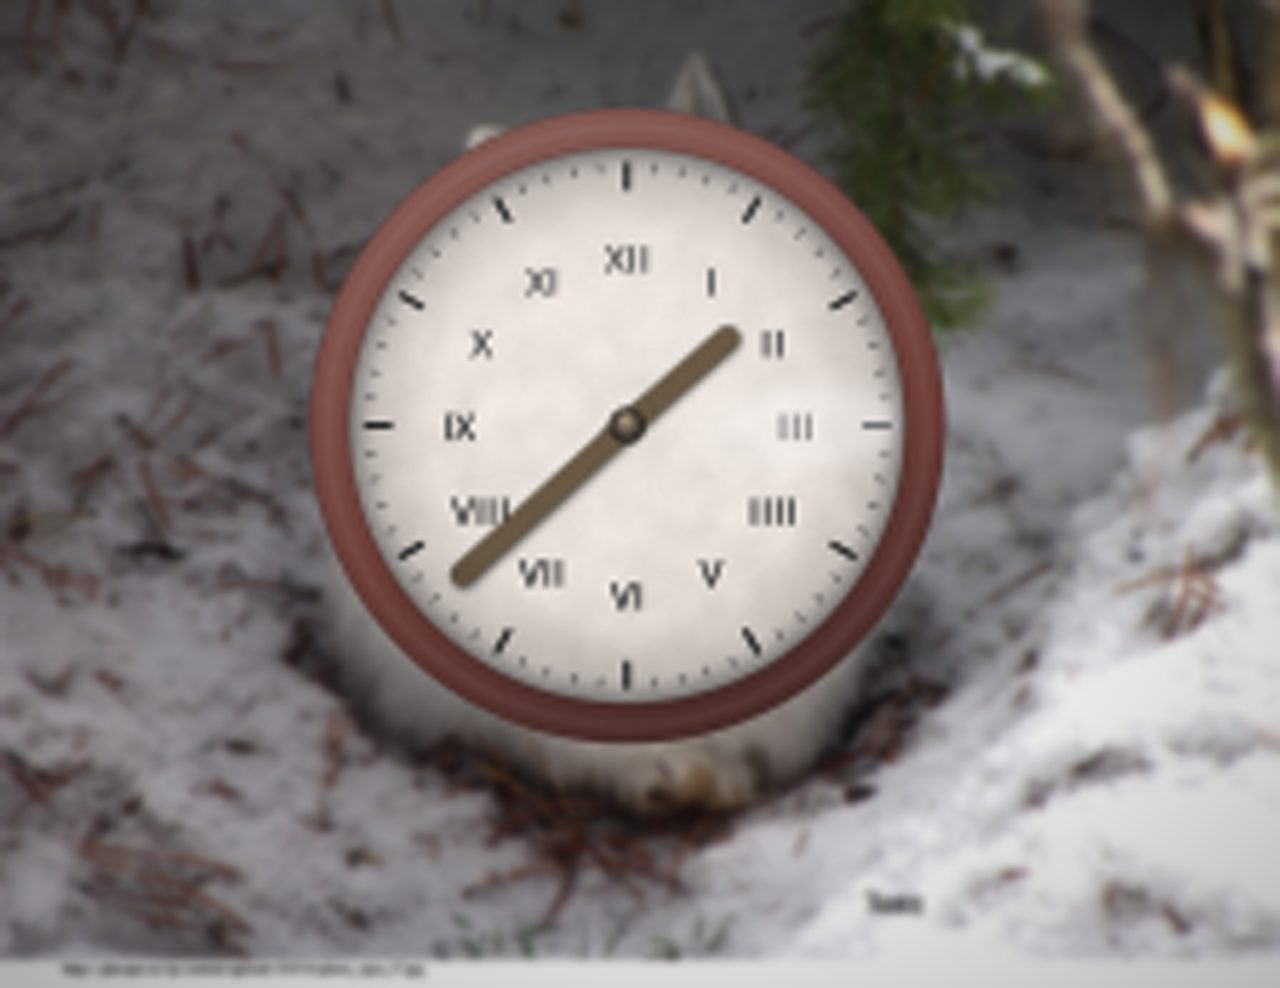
1:38
